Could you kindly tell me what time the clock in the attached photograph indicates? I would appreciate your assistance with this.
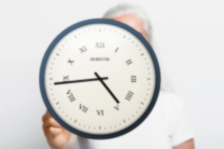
4:44
